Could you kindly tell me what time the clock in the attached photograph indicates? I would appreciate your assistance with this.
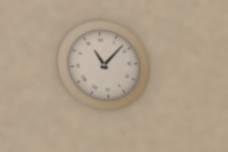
11:08
